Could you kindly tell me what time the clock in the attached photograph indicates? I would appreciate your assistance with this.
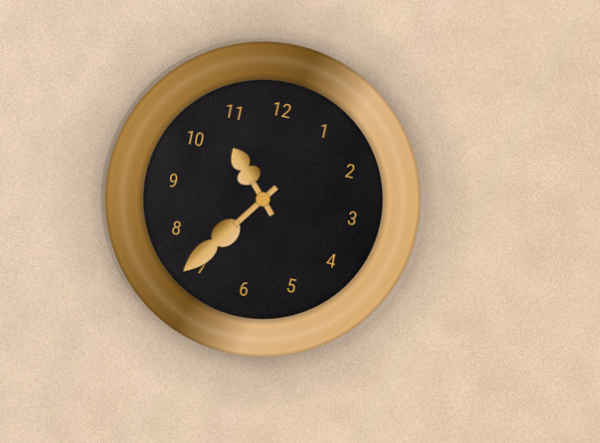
10:36
